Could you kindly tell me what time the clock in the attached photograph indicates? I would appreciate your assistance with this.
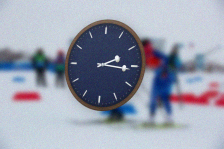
2:16
